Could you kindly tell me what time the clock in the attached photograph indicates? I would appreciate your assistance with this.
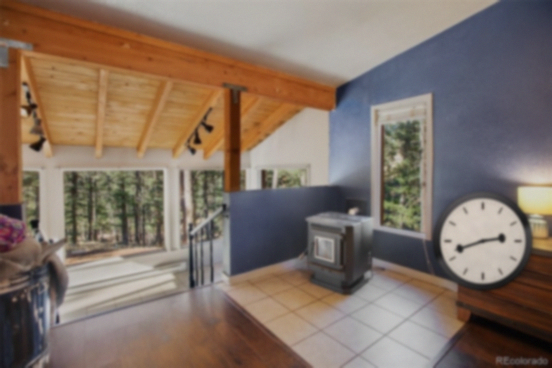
2:42
